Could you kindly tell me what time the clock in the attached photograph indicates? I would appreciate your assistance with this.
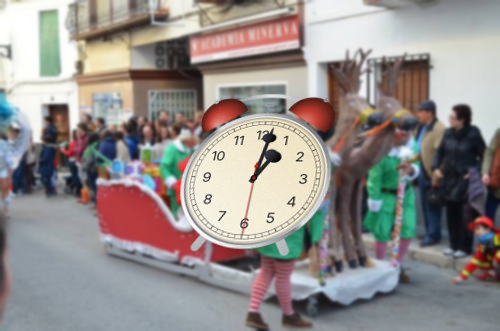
1:01:30
